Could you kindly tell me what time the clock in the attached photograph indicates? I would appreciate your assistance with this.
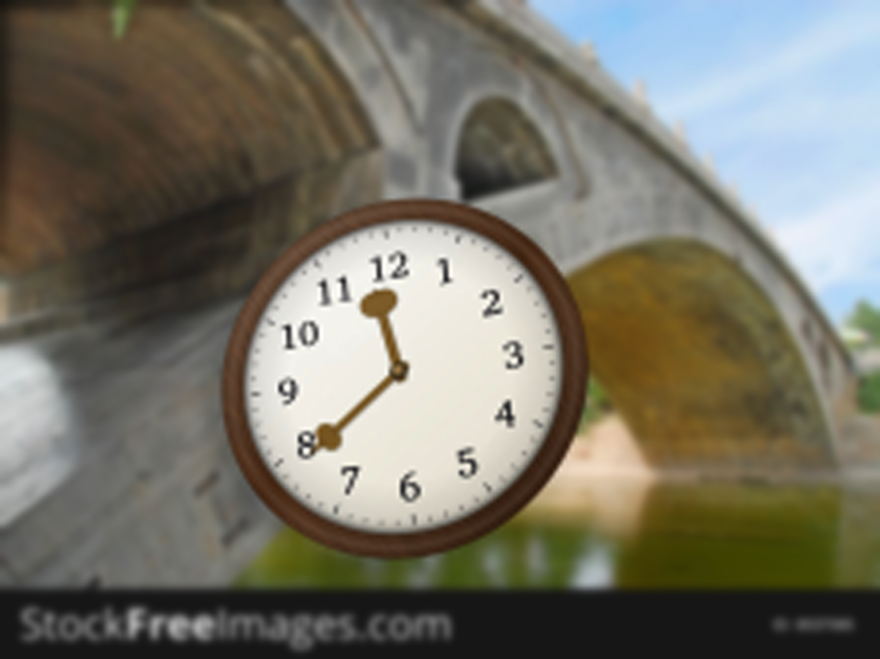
11:39
